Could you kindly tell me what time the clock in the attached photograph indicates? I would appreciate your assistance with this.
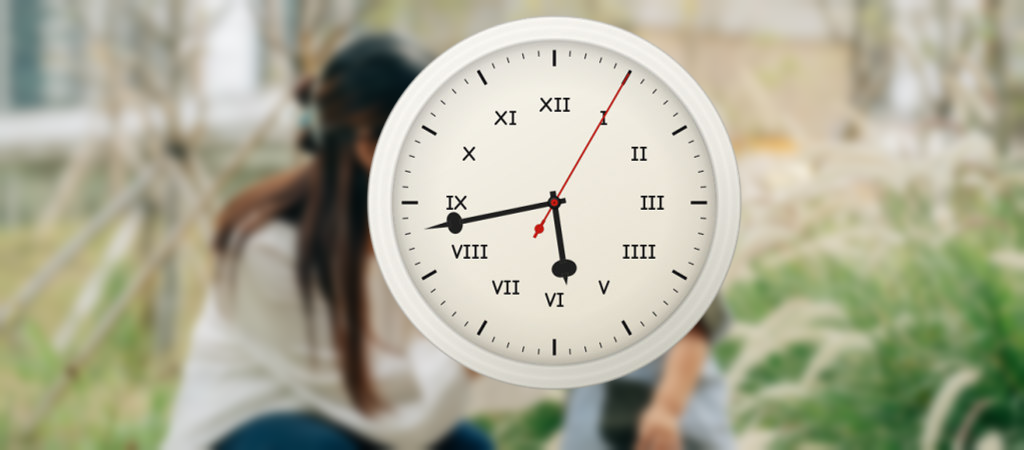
5:43:05
